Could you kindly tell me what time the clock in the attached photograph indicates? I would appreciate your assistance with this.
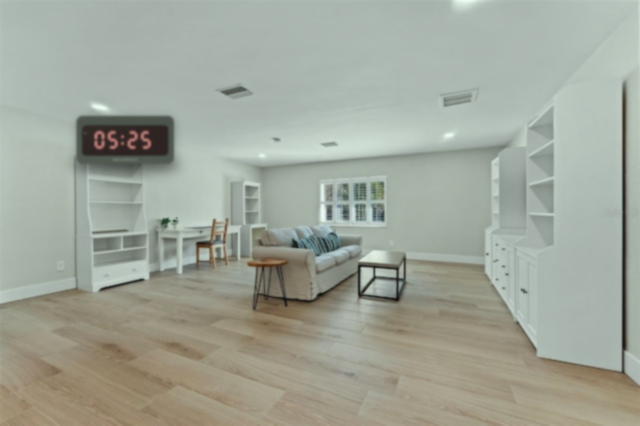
5:25
